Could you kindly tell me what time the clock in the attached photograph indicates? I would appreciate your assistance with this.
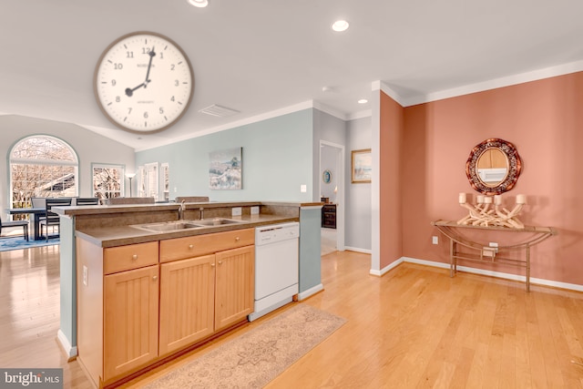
8:02
